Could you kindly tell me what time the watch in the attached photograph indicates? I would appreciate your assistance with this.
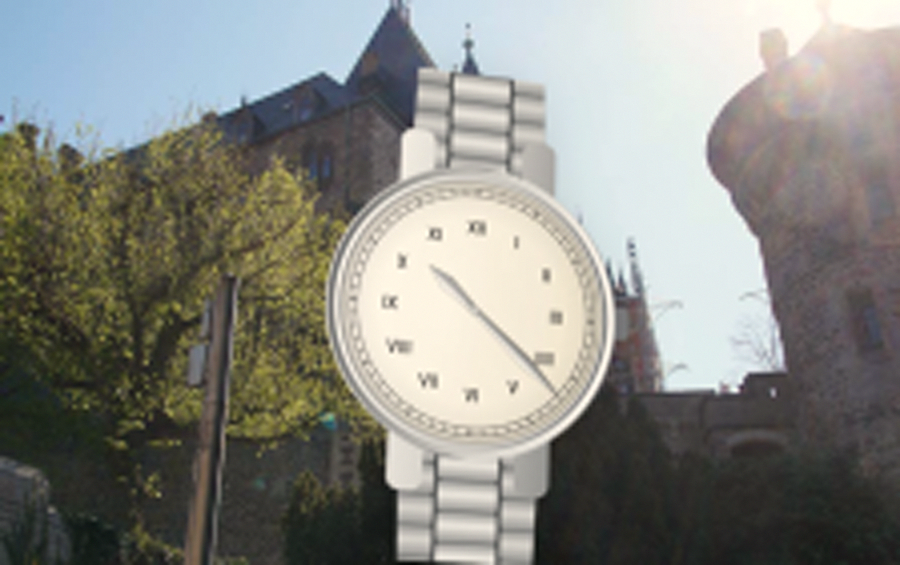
10:22
